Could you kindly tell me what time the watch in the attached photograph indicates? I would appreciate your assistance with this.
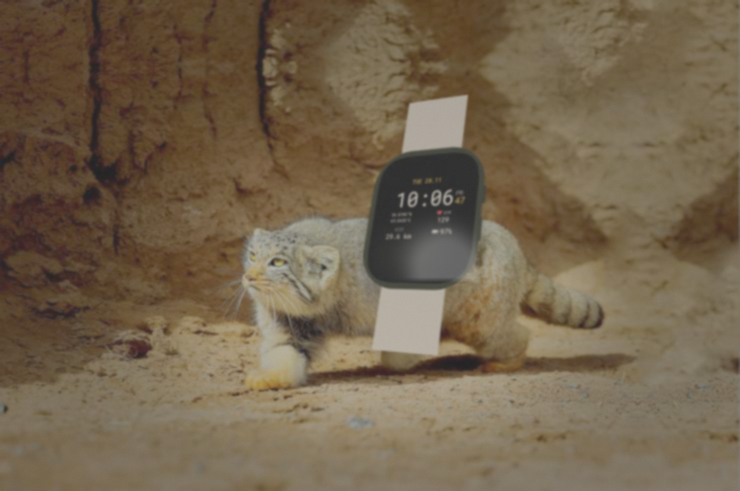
10:06
